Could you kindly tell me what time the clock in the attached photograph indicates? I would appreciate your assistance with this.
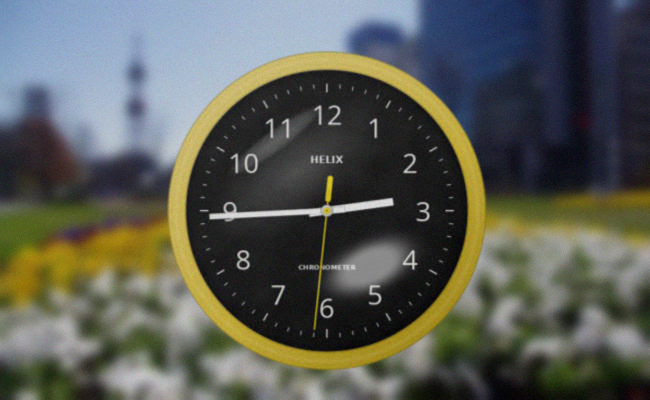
2:44:31
